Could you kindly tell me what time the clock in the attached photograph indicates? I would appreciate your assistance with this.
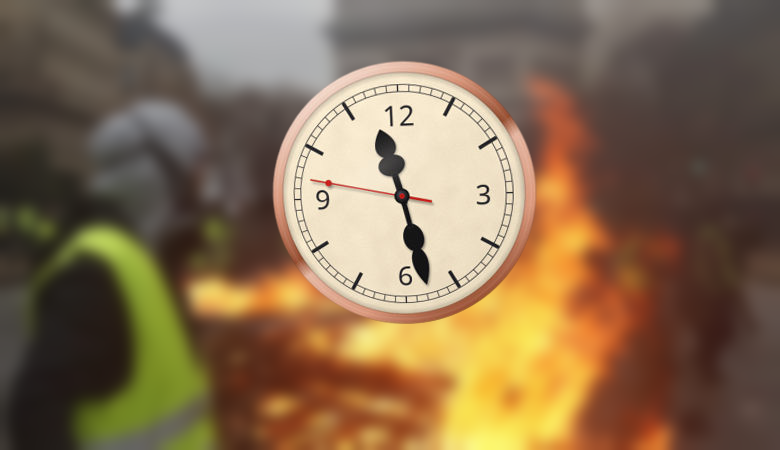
11:27:47
